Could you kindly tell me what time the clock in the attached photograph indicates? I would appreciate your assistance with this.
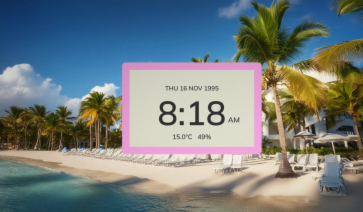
8:18
